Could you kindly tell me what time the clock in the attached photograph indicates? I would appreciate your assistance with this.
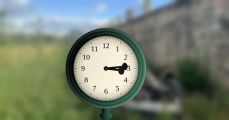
3:14
